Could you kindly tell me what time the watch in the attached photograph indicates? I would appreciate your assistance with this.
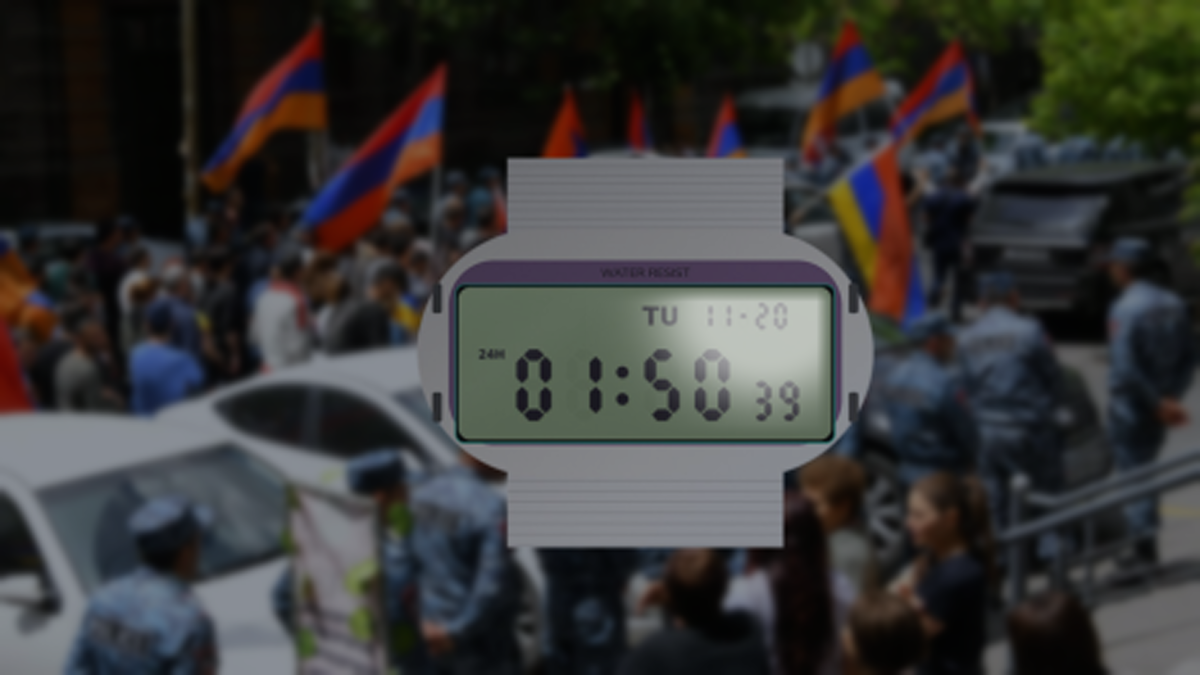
1:50:39
